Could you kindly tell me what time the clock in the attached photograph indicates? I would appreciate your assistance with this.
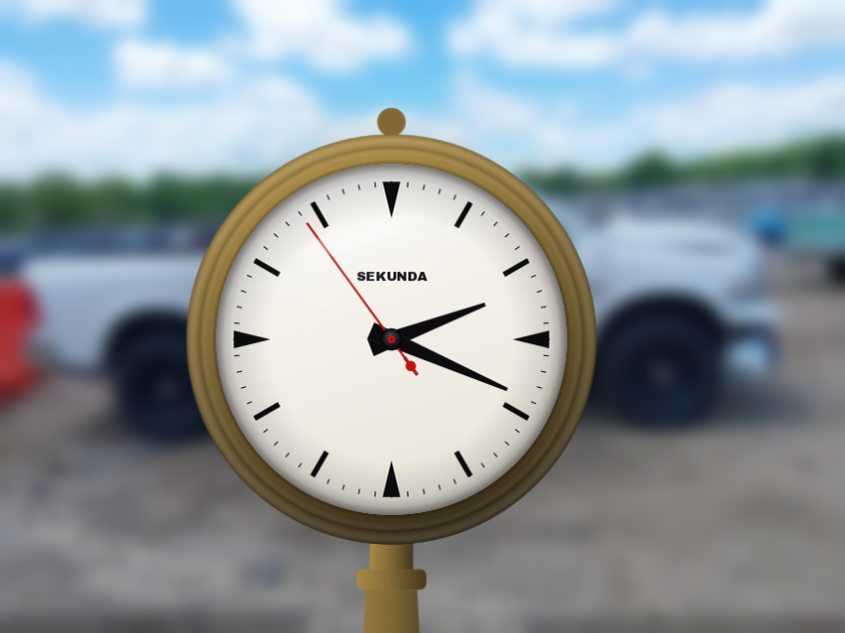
2:18:54
